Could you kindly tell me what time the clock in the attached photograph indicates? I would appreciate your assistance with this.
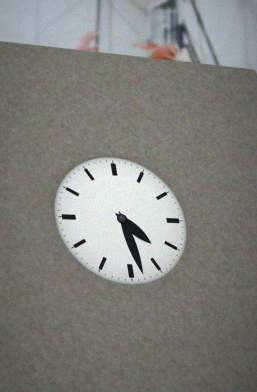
4:28
